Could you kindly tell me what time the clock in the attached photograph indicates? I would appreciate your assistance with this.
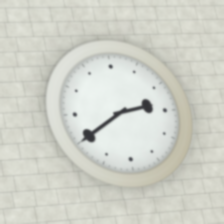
2:40
